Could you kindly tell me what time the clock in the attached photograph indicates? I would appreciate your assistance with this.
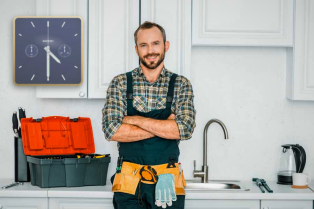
4:30
